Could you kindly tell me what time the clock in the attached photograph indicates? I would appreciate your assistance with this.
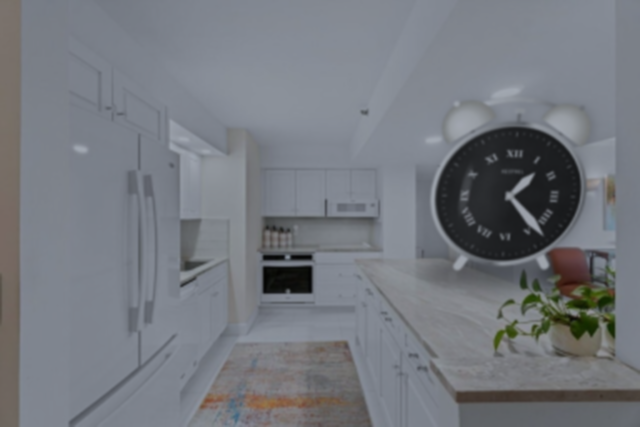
1:23
